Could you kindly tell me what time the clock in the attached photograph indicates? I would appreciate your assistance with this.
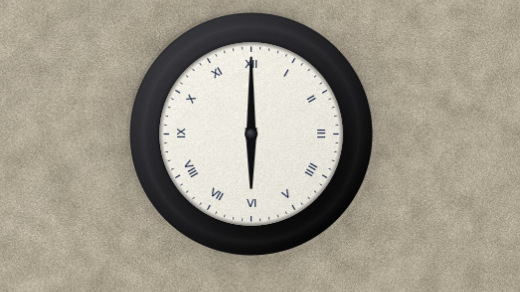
6:00
